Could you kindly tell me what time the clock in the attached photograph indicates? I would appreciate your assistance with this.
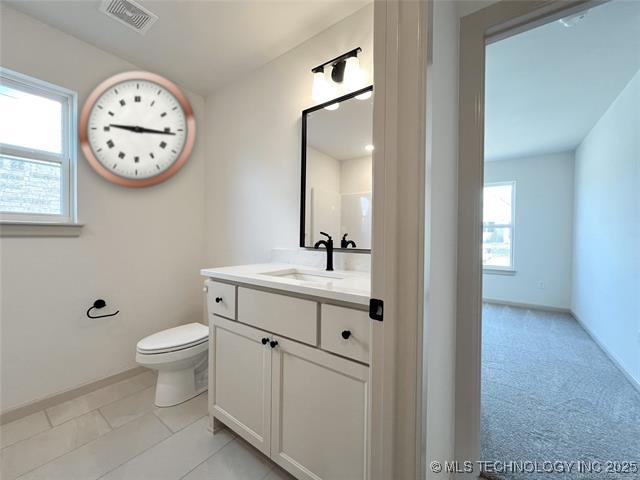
9:16
